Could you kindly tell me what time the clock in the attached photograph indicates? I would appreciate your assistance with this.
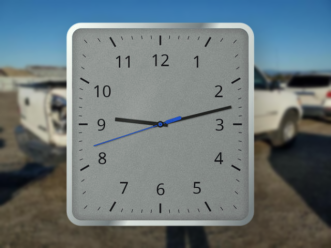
9:12:42
